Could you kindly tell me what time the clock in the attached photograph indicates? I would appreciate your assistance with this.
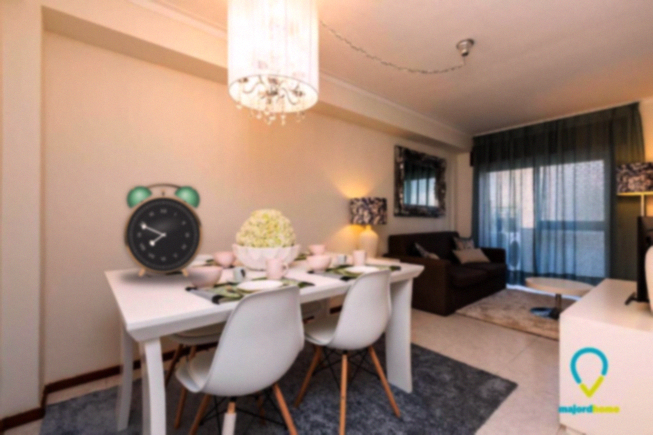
7:49
